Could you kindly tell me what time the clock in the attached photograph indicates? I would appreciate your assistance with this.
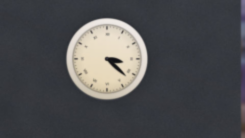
3:22
